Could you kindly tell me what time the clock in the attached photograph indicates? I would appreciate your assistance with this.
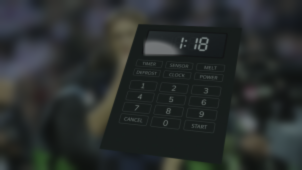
1:18
